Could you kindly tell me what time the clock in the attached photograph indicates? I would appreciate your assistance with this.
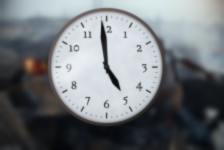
4:59
